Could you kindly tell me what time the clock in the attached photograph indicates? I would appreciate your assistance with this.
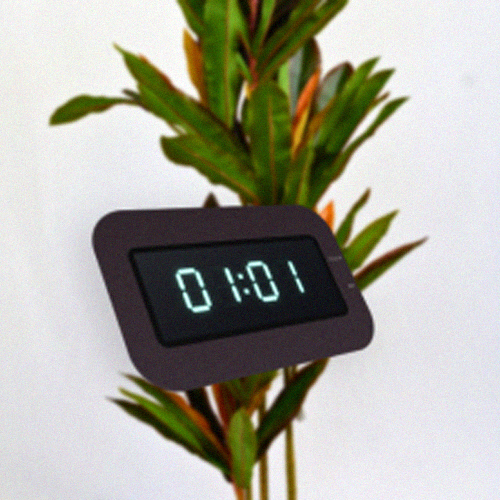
1:01
